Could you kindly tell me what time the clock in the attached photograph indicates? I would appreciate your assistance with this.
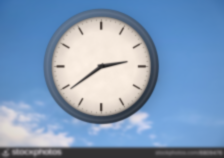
2:39
